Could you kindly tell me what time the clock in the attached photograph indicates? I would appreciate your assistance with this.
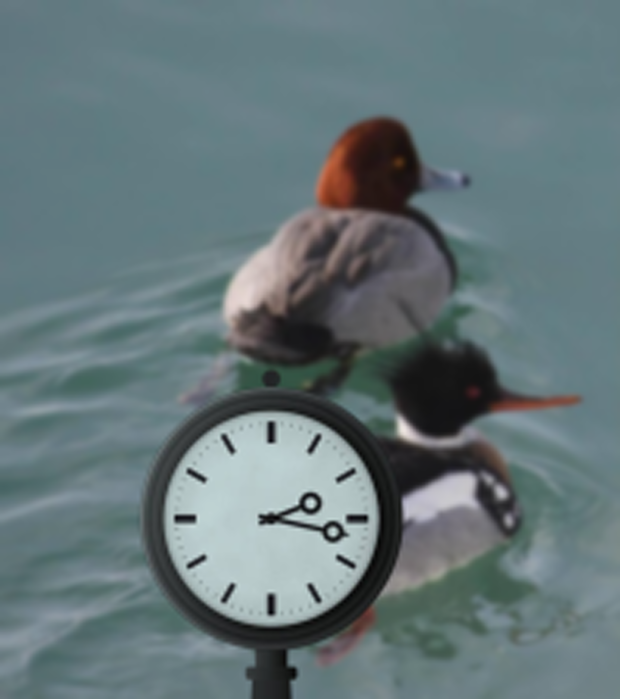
2:17
